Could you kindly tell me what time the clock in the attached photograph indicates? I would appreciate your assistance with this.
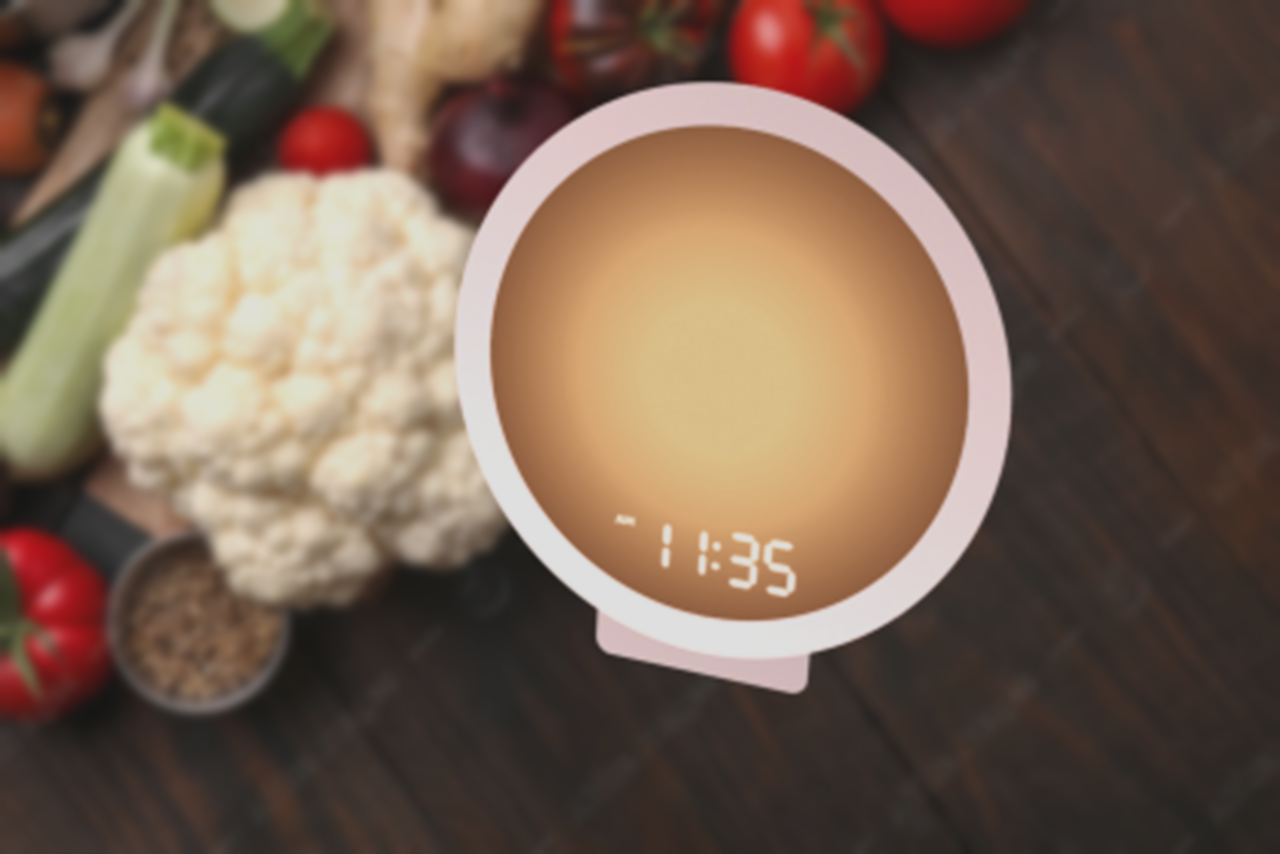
11:35
